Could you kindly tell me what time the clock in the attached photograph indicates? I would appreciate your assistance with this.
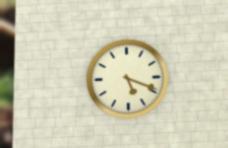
5:19
